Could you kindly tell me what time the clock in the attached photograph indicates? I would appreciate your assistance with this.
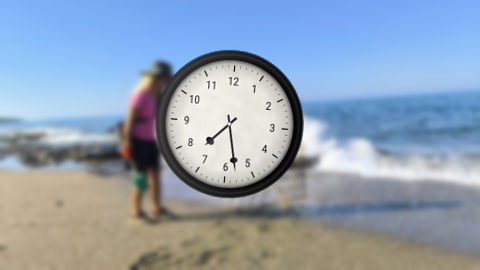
7:28
